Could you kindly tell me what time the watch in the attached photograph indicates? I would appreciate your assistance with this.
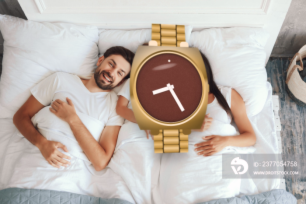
8:25
